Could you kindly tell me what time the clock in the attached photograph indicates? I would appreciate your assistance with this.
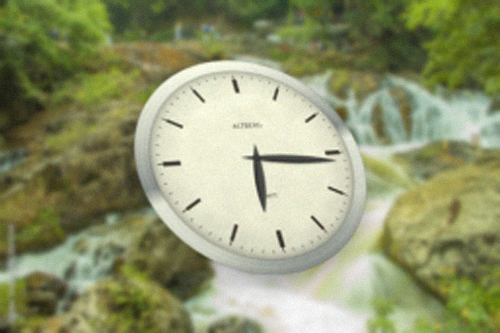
6:16
